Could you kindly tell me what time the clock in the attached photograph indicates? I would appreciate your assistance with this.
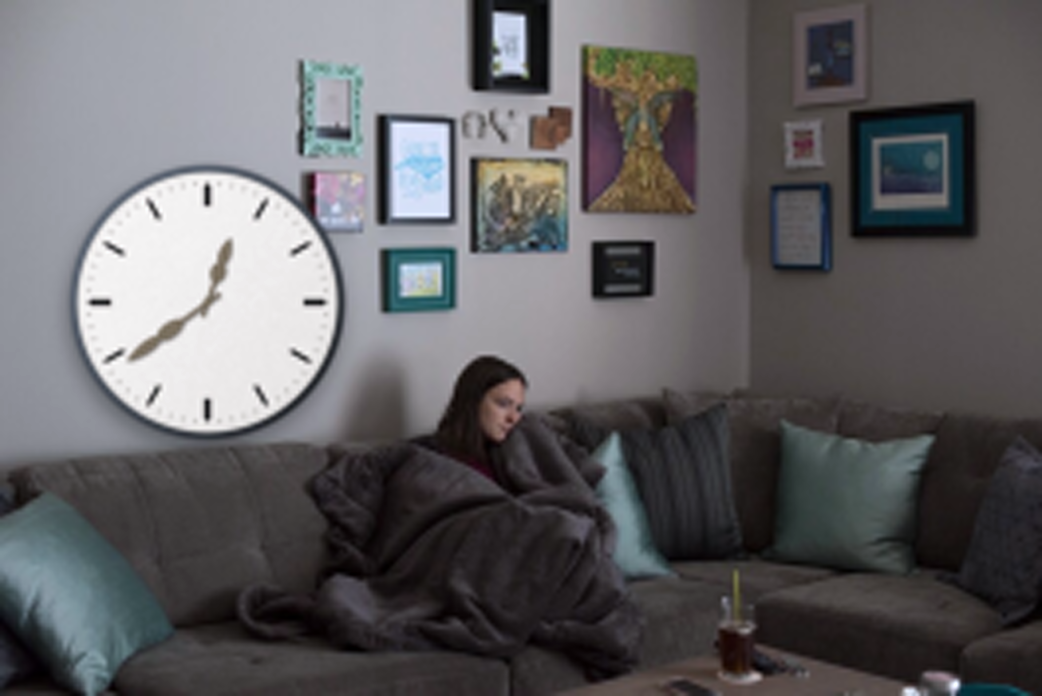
12:39
